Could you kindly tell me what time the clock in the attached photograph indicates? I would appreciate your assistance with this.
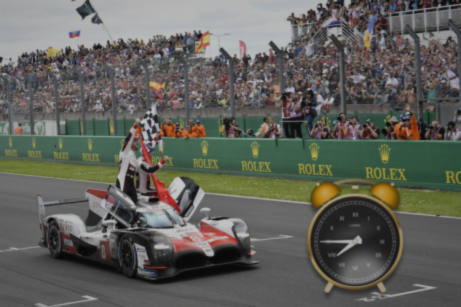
7:45
